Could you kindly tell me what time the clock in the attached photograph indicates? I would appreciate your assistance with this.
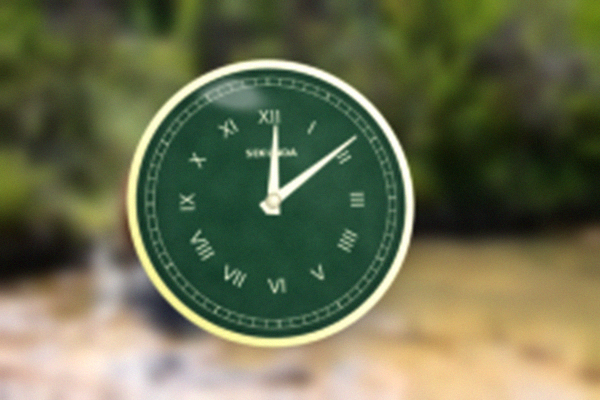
12:09
